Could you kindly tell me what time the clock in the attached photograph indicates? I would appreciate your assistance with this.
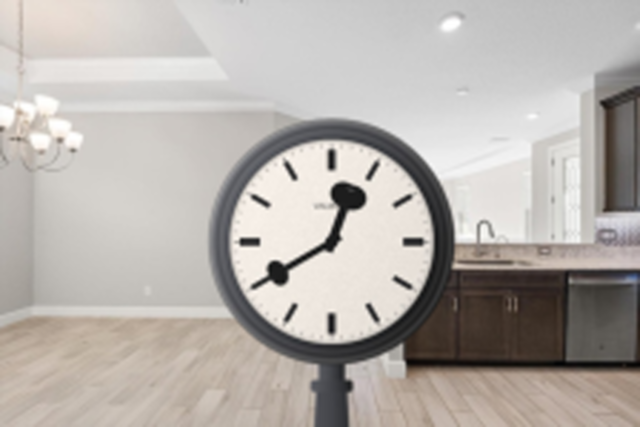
12:40
